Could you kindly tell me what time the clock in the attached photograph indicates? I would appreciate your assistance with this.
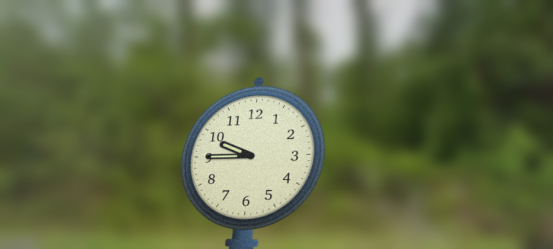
9:45
